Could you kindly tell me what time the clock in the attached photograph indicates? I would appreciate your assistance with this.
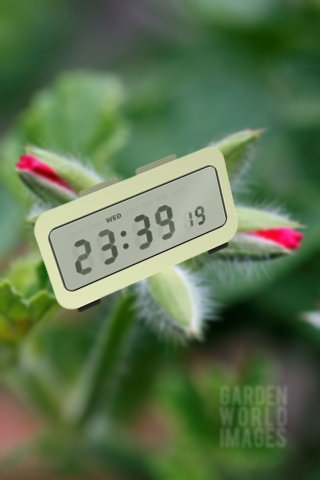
23:39:19
